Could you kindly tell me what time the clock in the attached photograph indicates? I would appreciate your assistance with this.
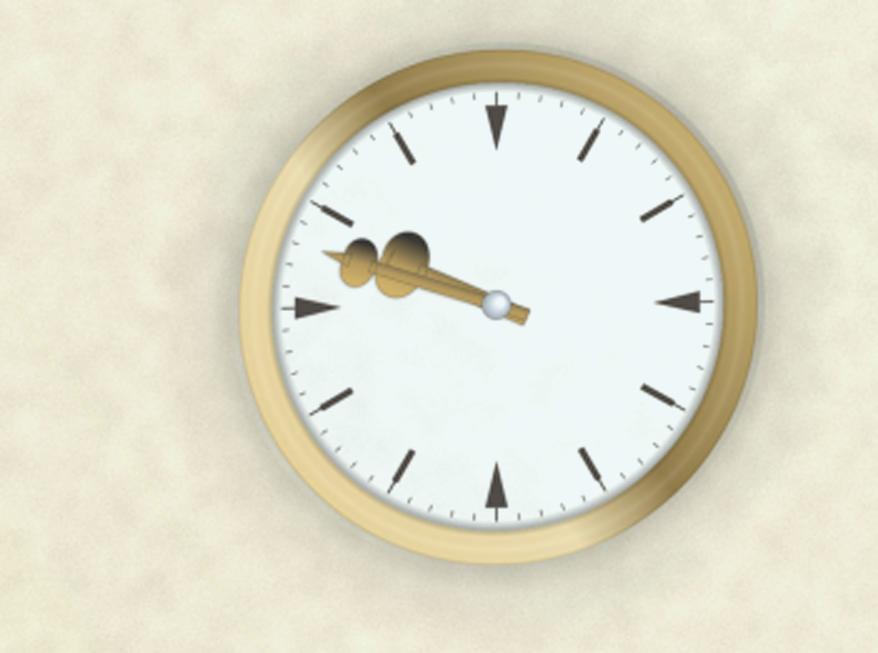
9:48
